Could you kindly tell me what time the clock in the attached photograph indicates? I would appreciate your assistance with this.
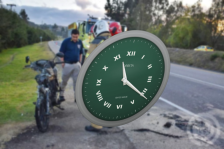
11:21
